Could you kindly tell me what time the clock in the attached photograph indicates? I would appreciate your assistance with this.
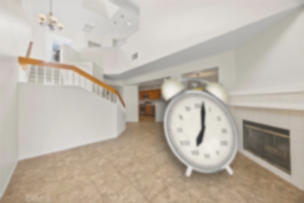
7:02
